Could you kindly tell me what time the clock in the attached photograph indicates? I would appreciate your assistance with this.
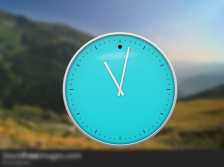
11:02
